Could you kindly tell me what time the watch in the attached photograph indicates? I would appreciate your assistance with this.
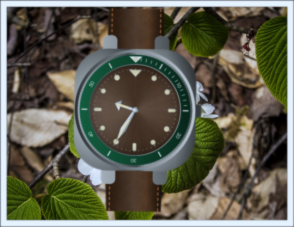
9:35
